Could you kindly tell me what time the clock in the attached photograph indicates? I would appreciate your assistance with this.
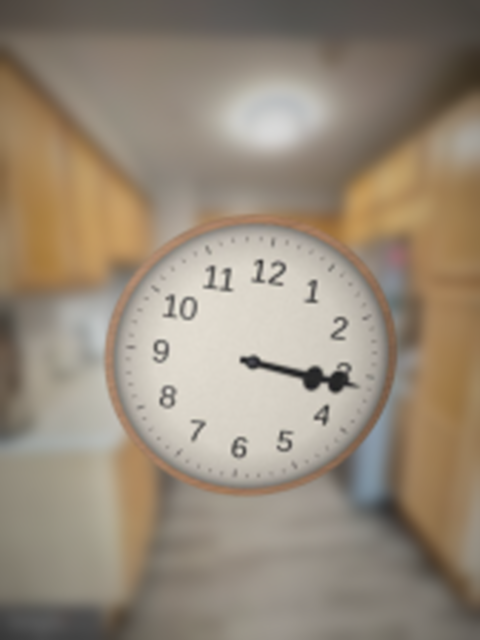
3:16
